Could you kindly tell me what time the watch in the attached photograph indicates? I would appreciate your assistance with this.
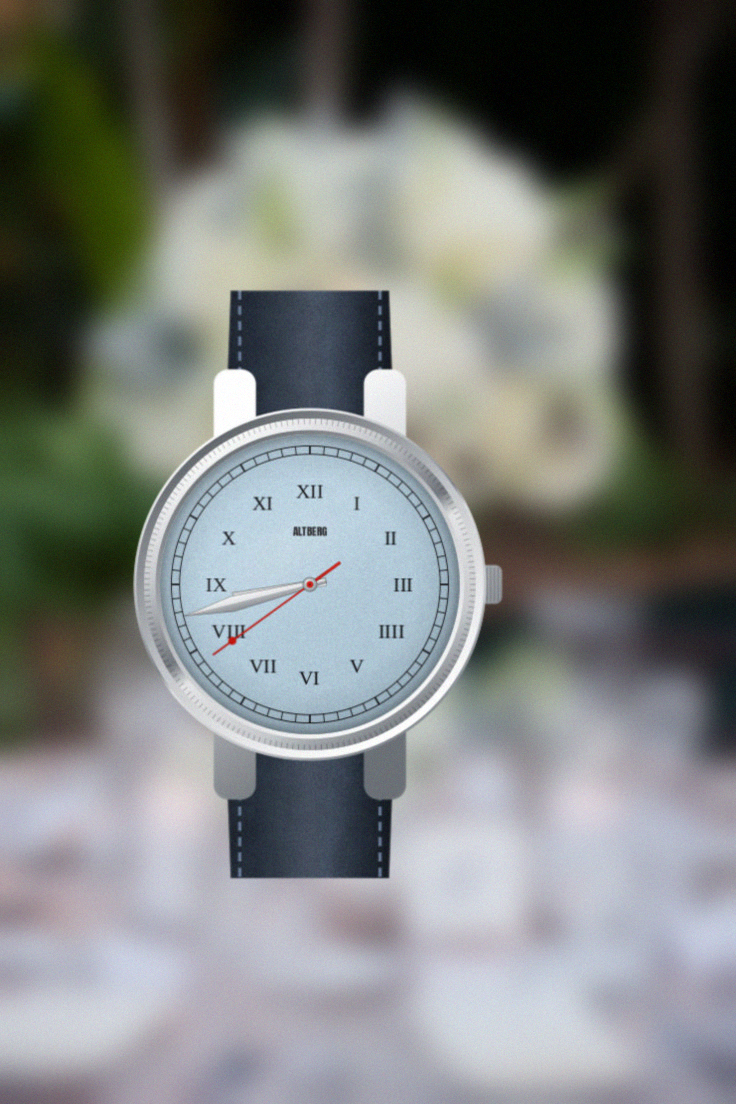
8:42:39
